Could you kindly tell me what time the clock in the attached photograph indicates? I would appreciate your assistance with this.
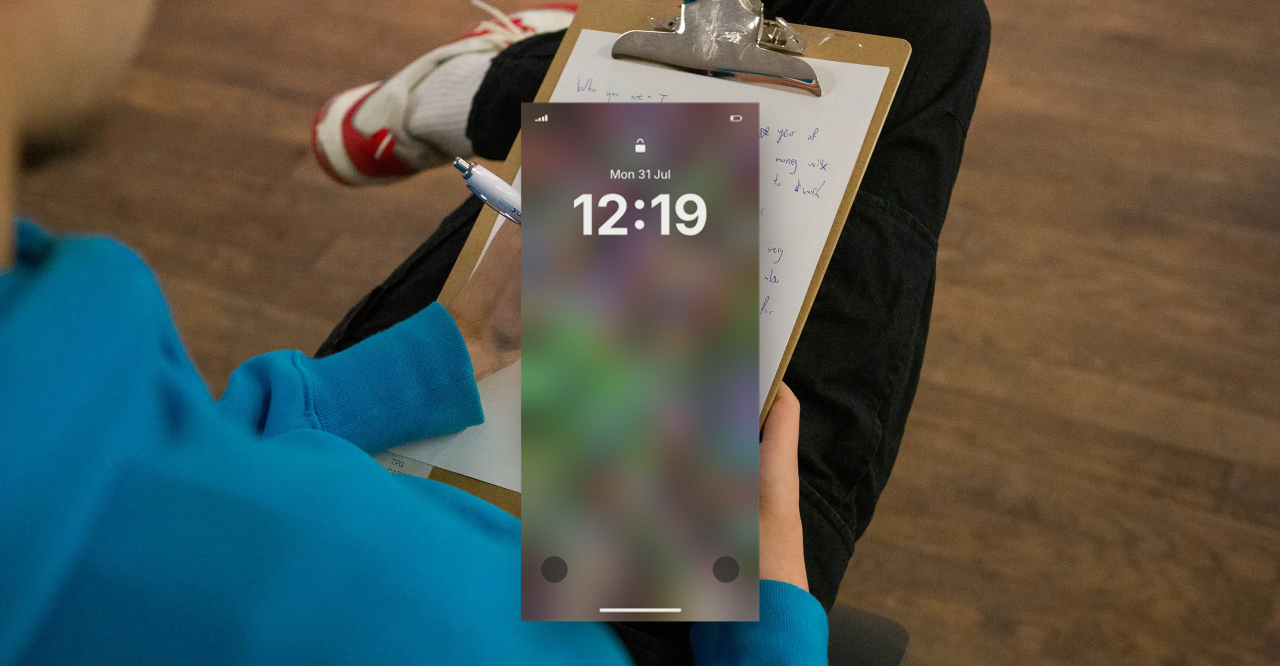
12:19
